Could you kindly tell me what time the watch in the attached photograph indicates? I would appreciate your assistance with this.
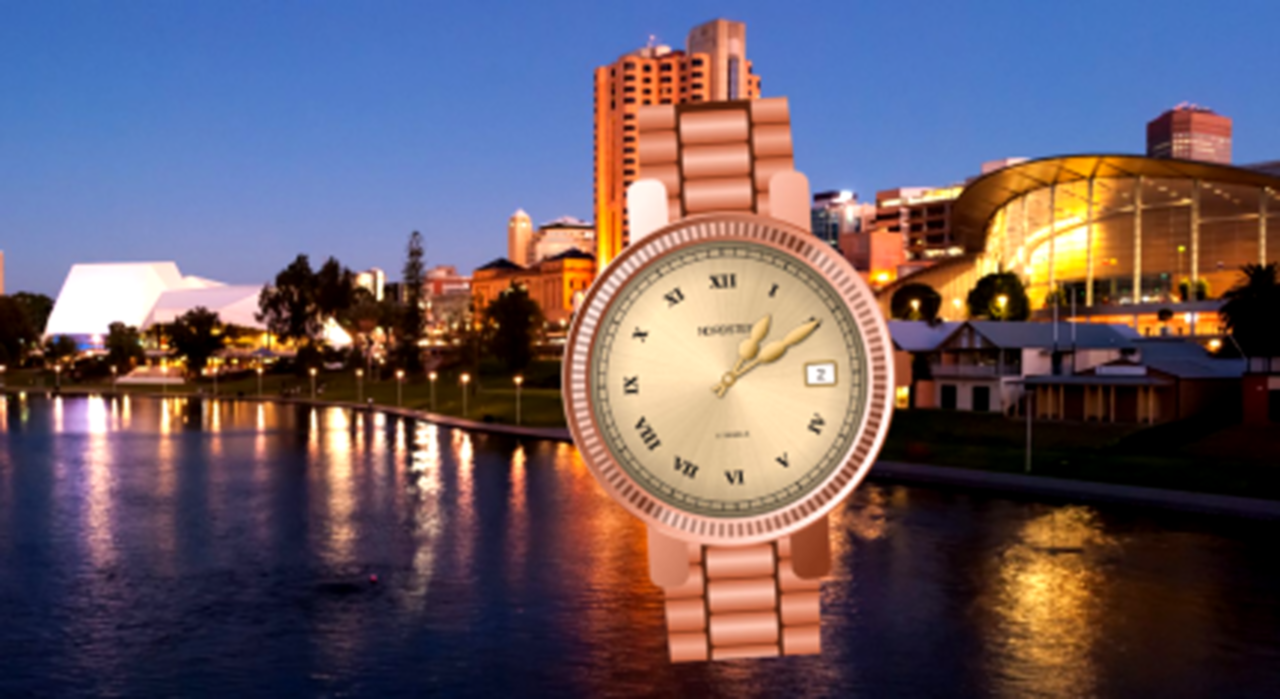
1:10
